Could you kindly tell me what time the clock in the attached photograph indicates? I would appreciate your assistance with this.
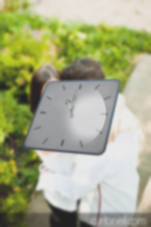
10:59
